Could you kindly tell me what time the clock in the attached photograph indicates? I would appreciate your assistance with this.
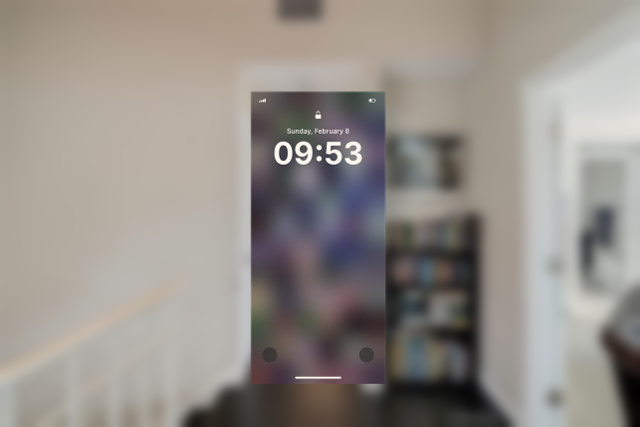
9:53
